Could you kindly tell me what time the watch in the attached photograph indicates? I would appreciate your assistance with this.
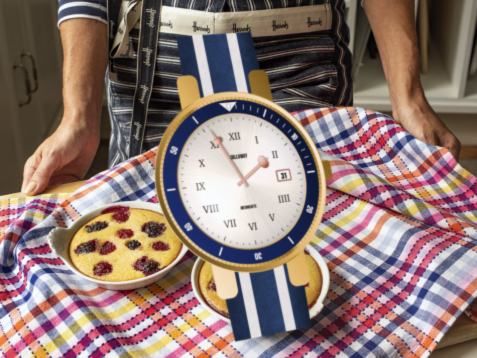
1:56
